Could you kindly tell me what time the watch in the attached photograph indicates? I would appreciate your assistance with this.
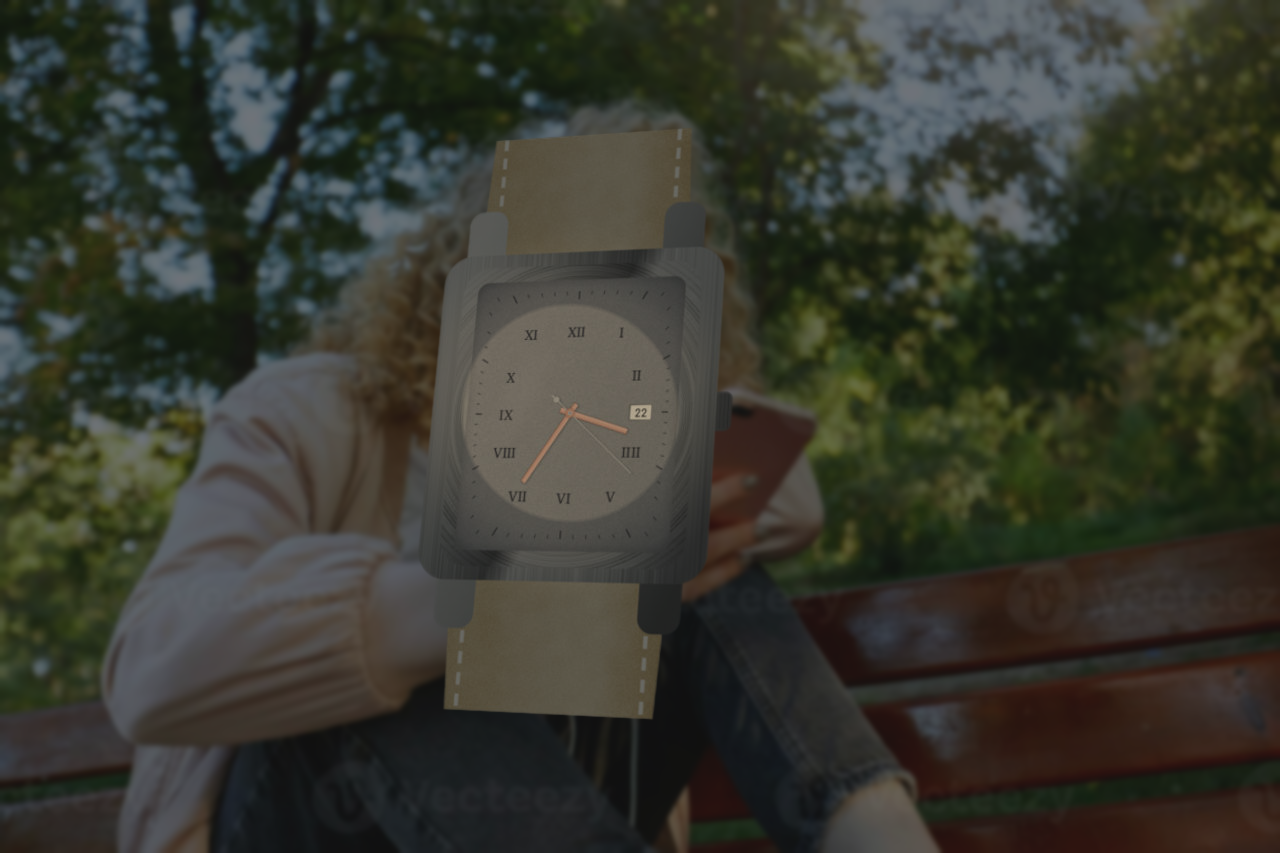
3:35:22
